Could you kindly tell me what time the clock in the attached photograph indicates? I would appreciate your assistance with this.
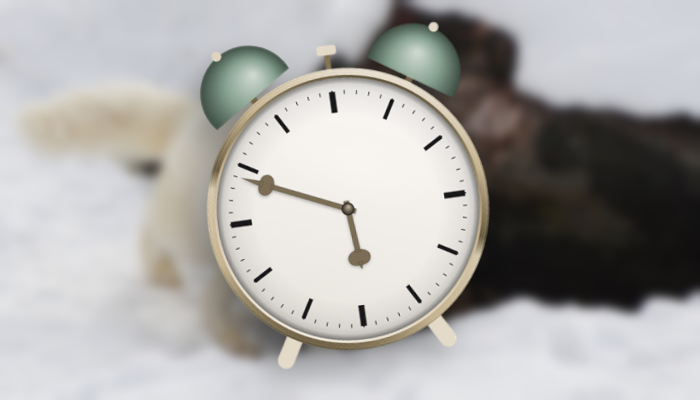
5:49
